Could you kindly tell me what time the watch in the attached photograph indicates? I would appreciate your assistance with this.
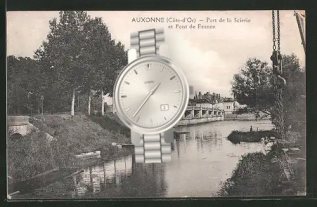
1:37
